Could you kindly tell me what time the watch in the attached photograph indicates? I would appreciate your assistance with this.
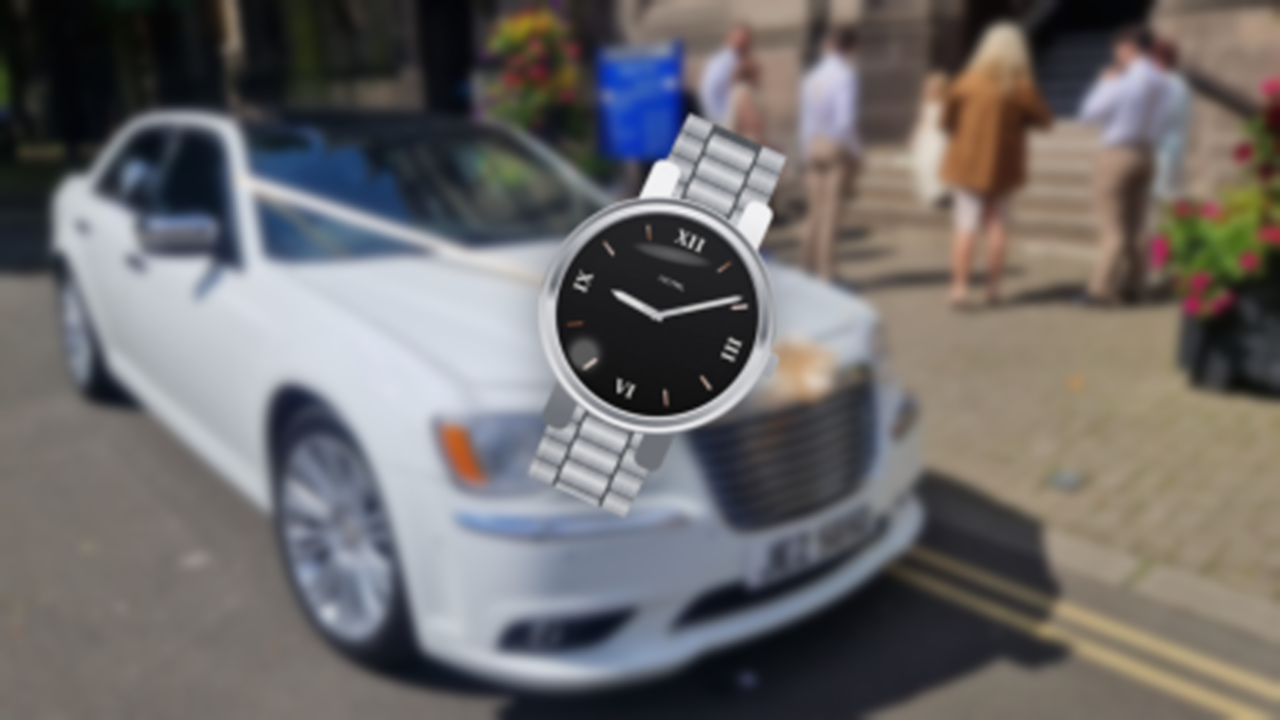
9:09
